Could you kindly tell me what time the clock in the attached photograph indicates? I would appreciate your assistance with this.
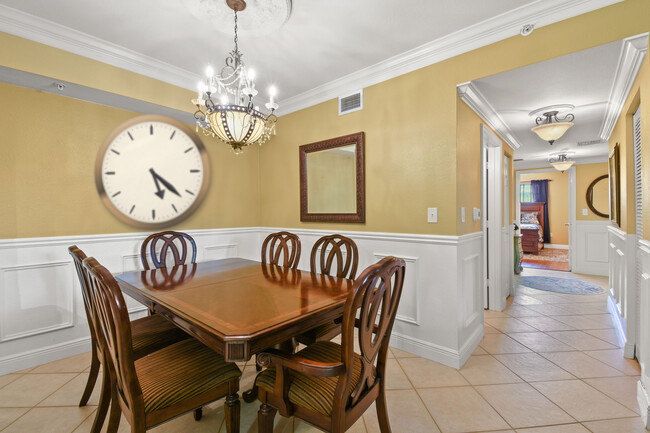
5:22
